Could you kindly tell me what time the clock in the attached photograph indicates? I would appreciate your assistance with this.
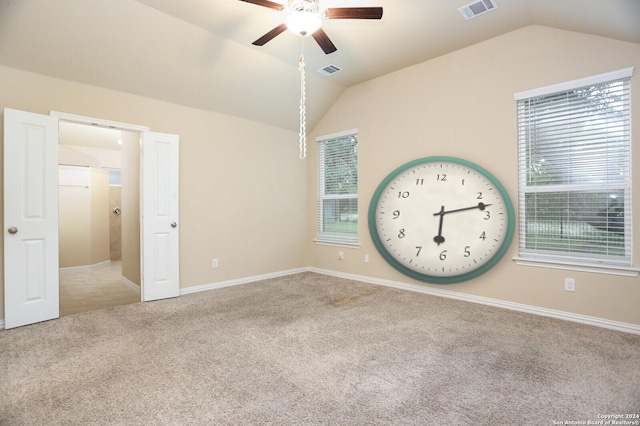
6:13
